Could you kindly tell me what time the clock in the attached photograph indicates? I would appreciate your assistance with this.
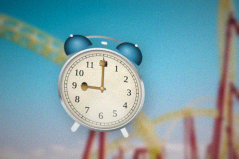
9:00
